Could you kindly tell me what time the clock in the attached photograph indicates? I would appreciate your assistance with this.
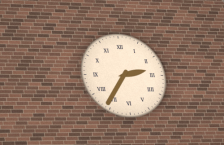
2:36
